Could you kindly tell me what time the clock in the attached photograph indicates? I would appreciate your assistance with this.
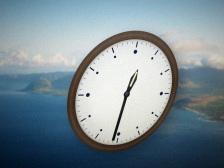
12:31
